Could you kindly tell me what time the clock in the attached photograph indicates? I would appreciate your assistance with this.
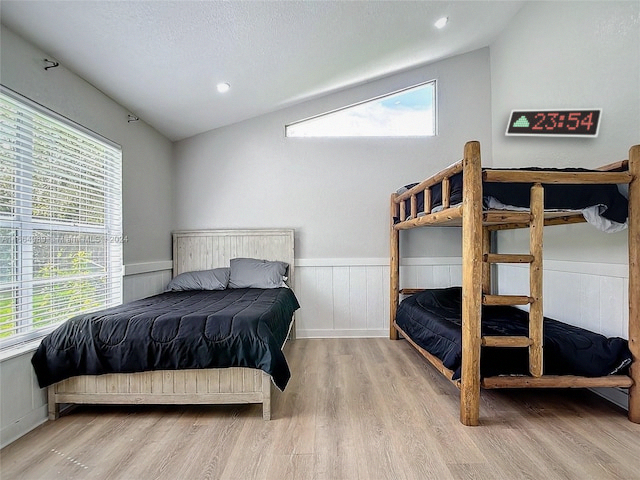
23:54
